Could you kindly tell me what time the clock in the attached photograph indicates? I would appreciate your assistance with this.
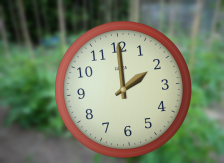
2:00
